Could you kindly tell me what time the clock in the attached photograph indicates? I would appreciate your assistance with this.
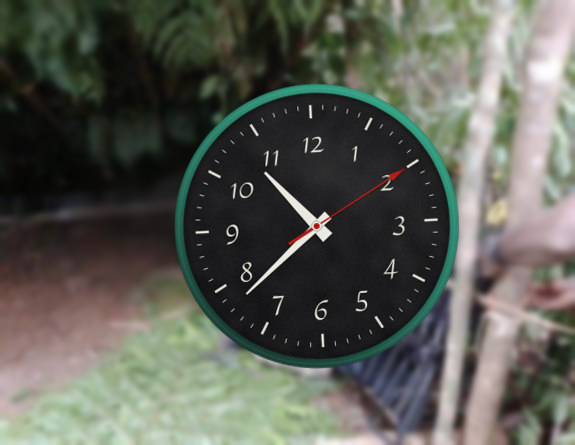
10:38:10
